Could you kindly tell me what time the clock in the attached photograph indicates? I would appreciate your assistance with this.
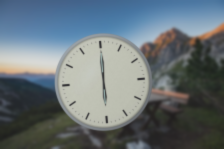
6:00
